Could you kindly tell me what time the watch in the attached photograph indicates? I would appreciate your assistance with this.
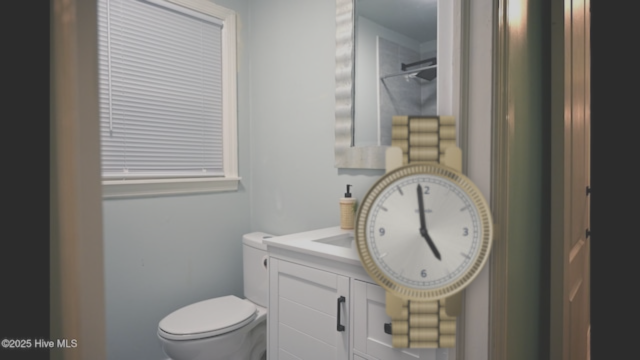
4:59
